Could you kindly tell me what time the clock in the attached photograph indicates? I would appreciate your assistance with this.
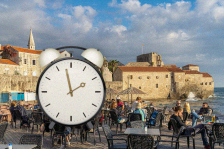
1:58
